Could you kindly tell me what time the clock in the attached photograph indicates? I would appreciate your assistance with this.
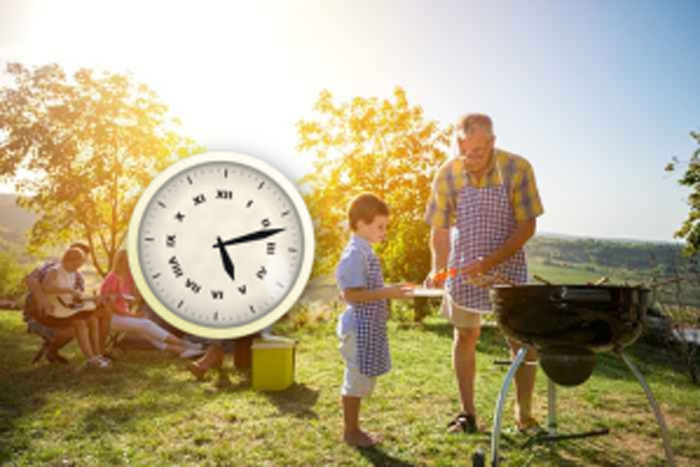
5:12
